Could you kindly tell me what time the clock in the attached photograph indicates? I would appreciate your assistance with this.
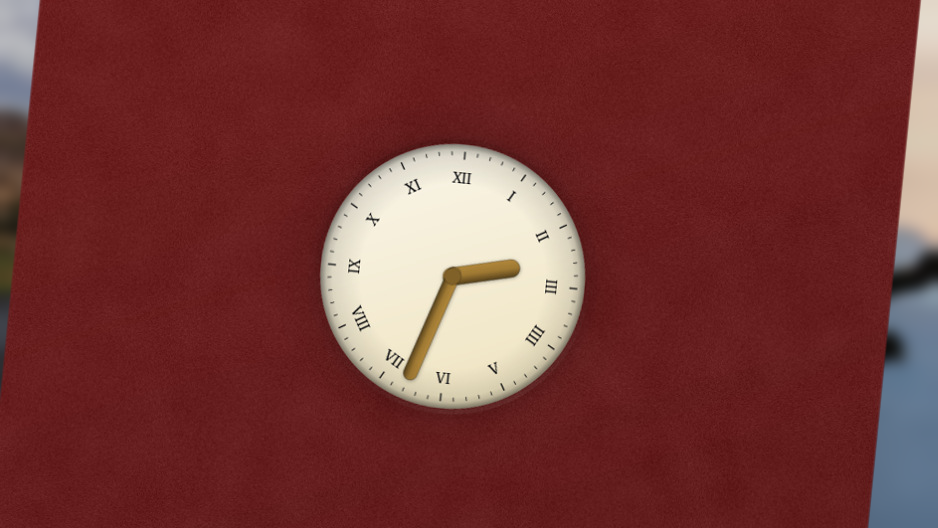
2:33
